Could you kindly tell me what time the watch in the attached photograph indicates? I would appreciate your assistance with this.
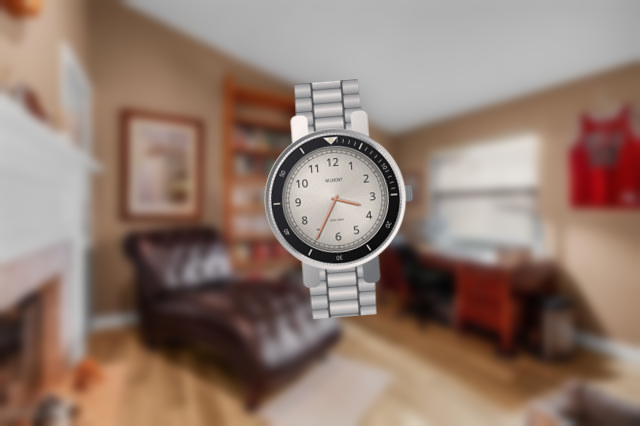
3:35
